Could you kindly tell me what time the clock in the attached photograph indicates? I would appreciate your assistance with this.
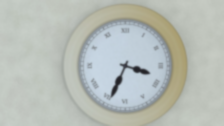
3:34
